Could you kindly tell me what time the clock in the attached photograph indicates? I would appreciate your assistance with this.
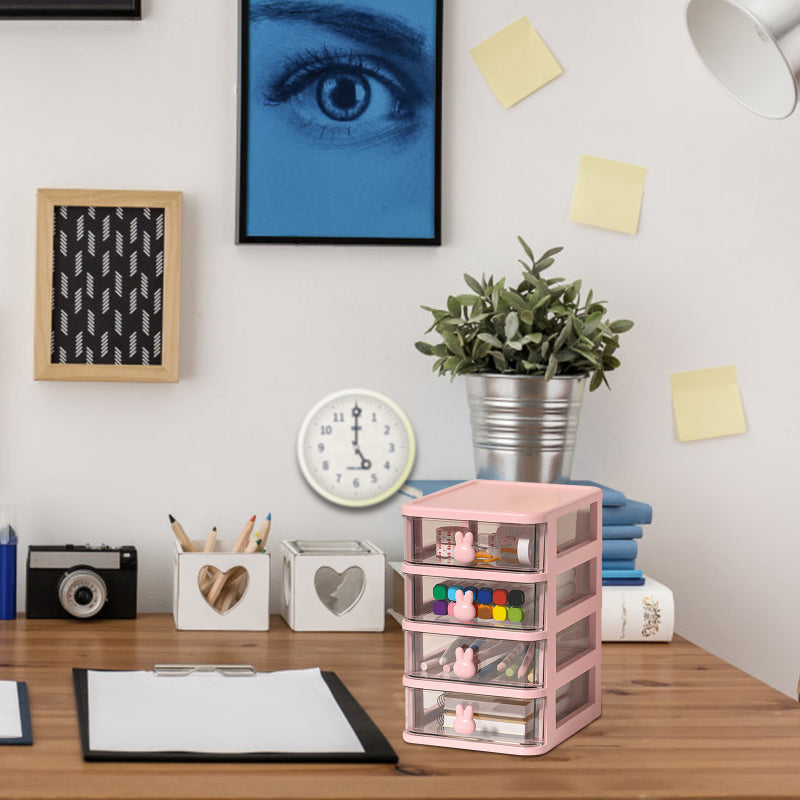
5:00
